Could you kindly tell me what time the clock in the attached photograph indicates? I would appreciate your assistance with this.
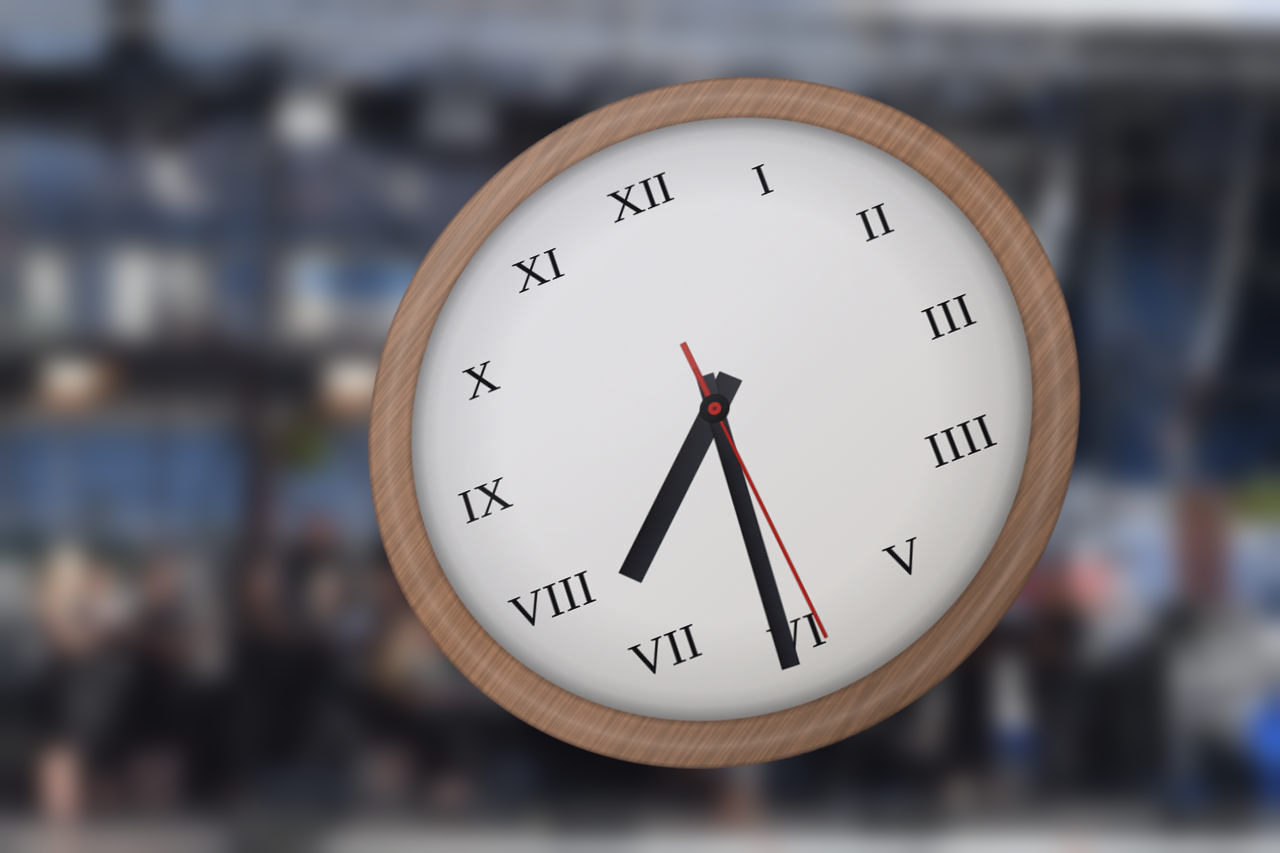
7:30:29
